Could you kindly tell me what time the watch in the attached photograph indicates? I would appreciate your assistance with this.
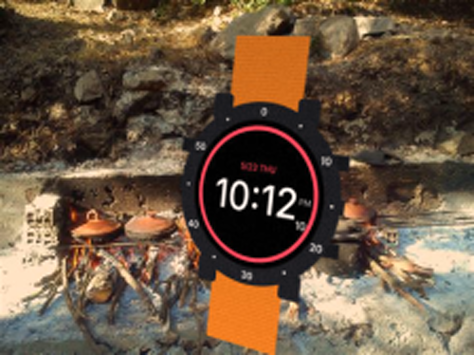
10:12
